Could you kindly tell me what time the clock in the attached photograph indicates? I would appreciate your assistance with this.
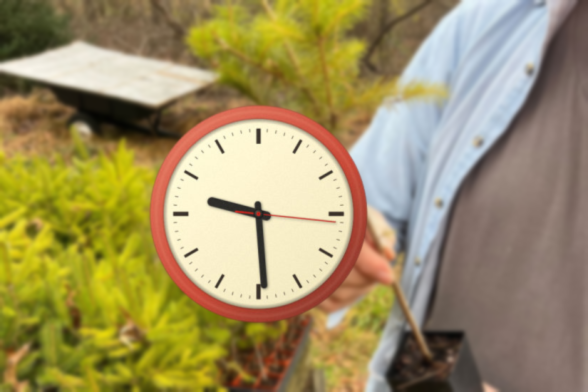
9:29:16
